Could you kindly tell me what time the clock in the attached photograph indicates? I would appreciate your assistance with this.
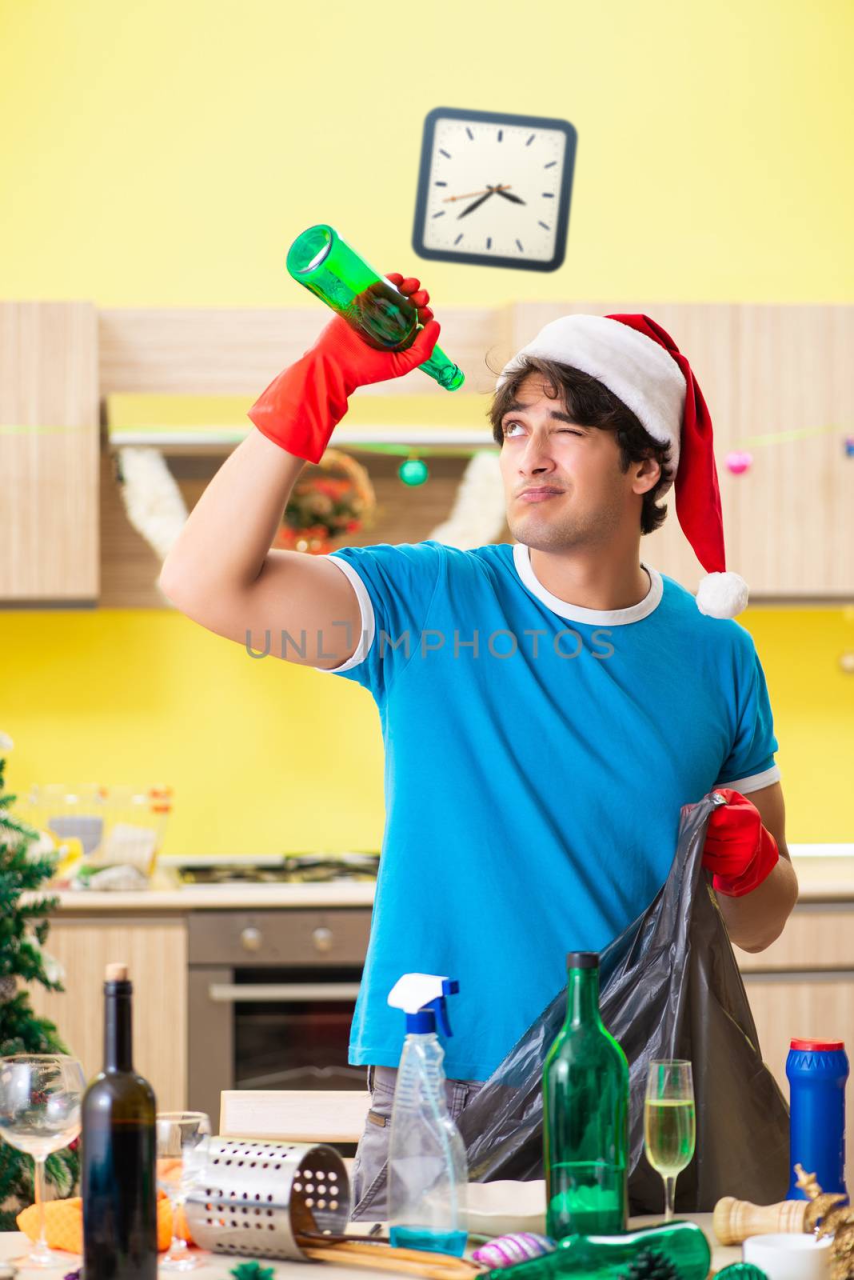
3:37:42
